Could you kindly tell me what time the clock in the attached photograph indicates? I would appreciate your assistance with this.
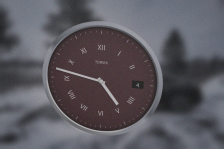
4:47
